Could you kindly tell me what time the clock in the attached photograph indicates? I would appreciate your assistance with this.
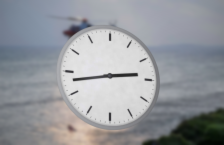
2:43
